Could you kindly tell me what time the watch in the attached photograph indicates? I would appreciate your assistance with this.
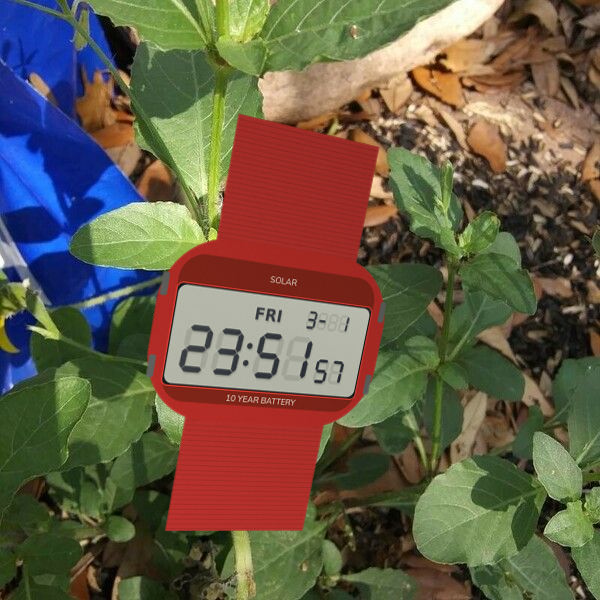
23:51:57
